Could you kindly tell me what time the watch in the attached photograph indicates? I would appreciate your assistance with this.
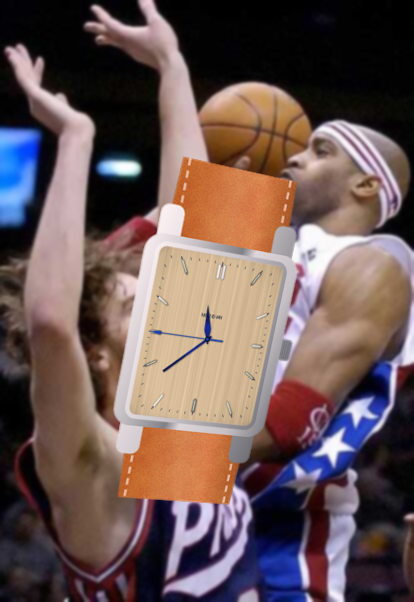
11:37:45
